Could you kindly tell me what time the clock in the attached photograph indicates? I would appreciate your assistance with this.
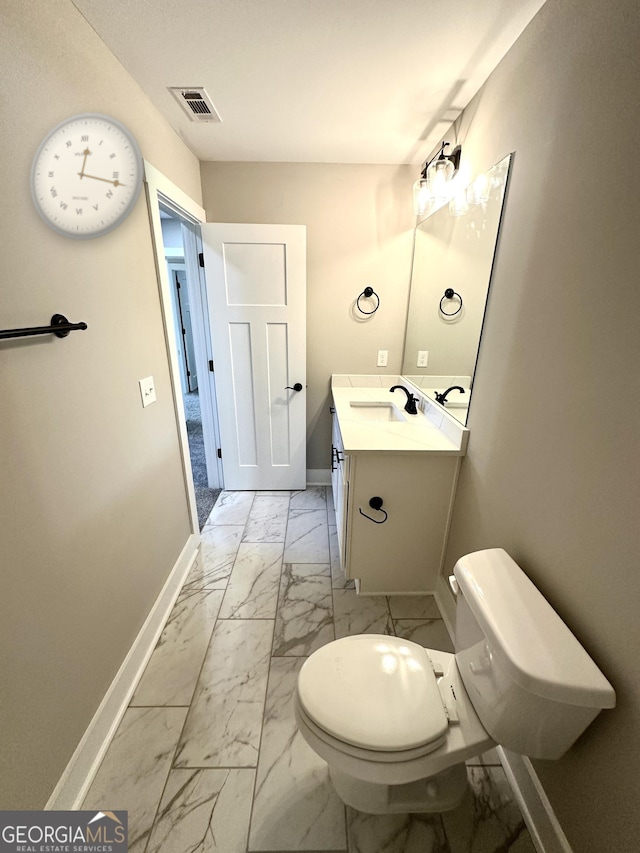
12:17
